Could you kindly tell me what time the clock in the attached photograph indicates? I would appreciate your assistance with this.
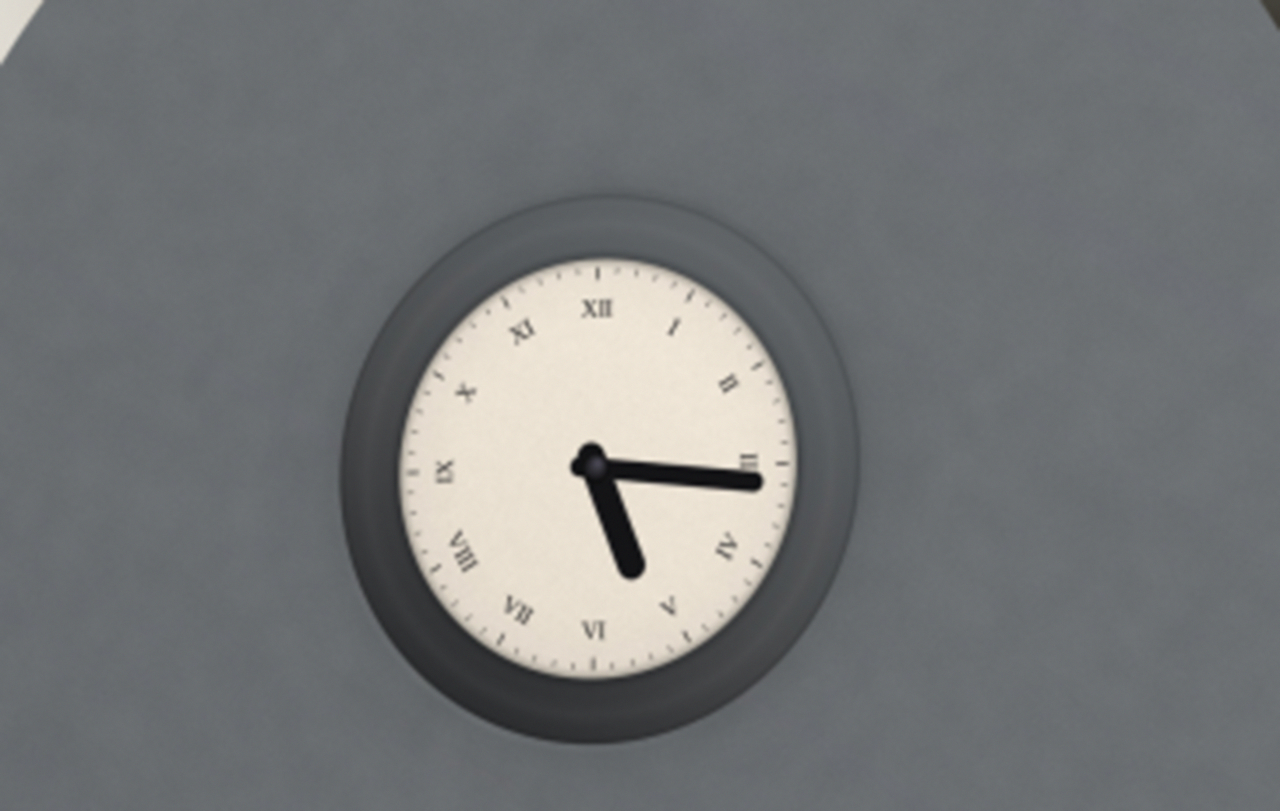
5:16
